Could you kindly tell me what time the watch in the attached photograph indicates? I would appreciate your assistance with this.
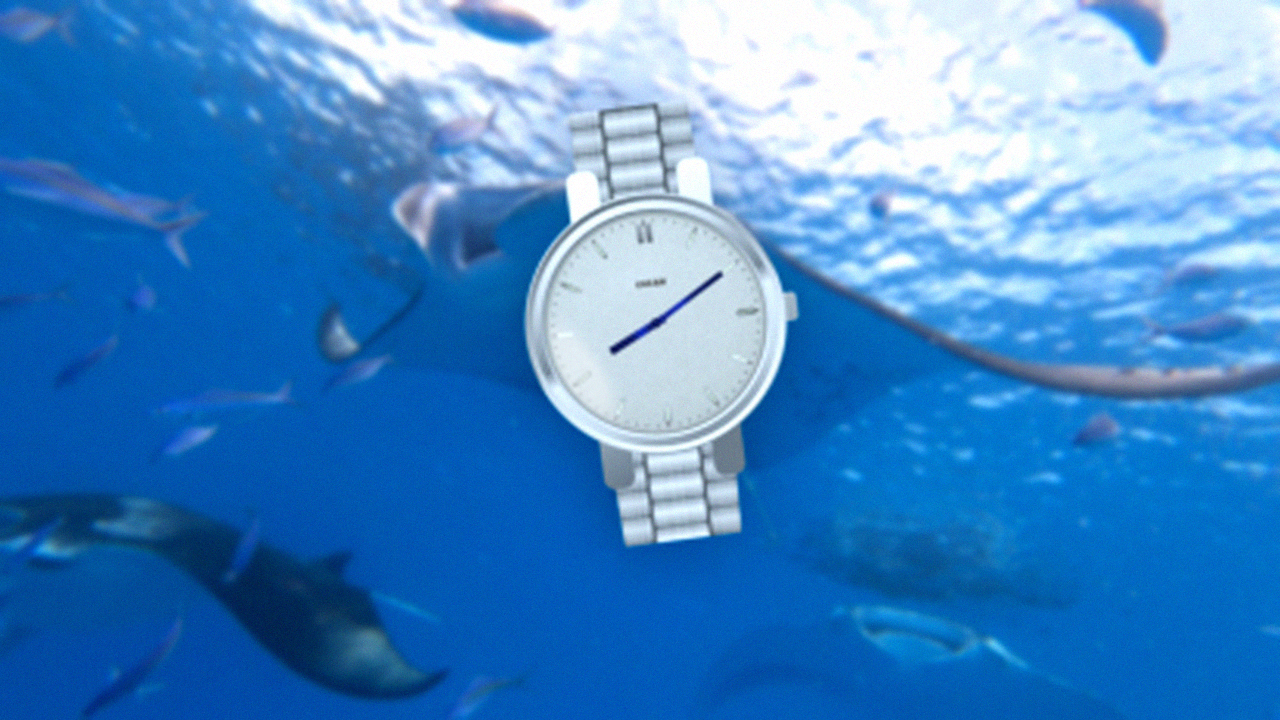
8:10
